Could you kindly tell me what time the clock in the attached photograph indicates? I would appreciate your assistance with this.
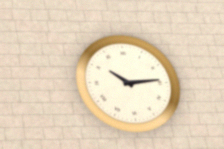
10:14
